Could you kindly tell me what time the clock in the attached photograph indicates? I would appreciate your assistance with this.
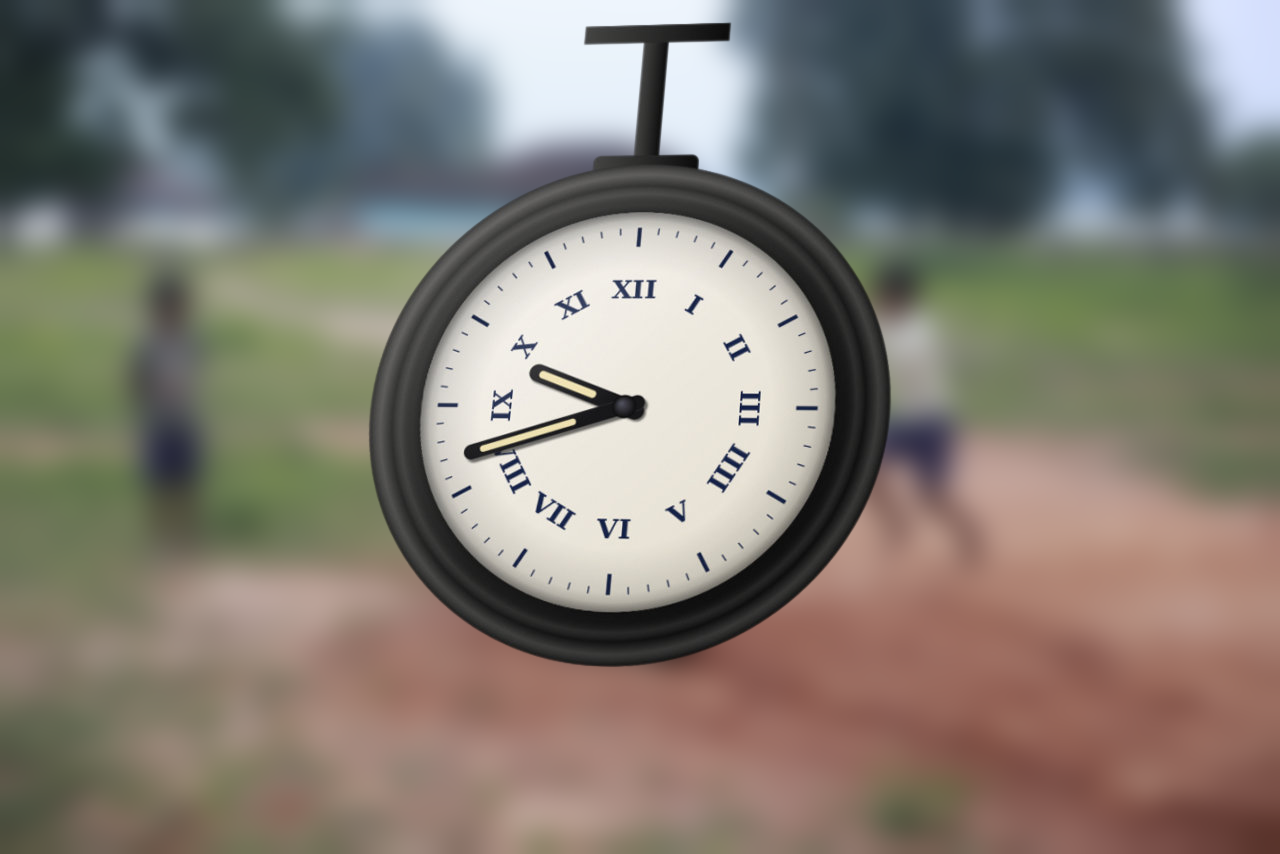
9:42
